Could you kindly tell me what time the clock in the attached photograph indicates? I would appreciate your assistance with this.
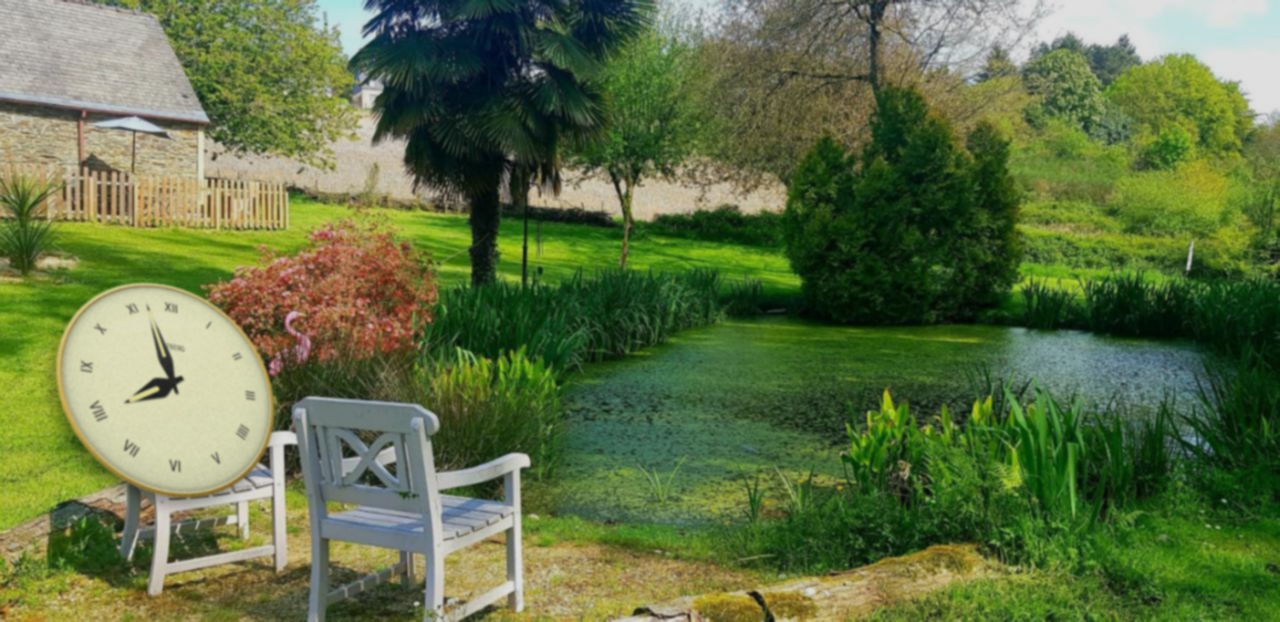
7:57
